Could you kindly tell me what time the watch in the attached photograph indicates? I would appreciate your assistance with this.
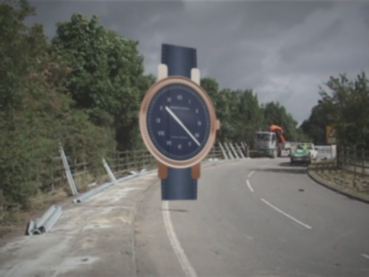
10:22
